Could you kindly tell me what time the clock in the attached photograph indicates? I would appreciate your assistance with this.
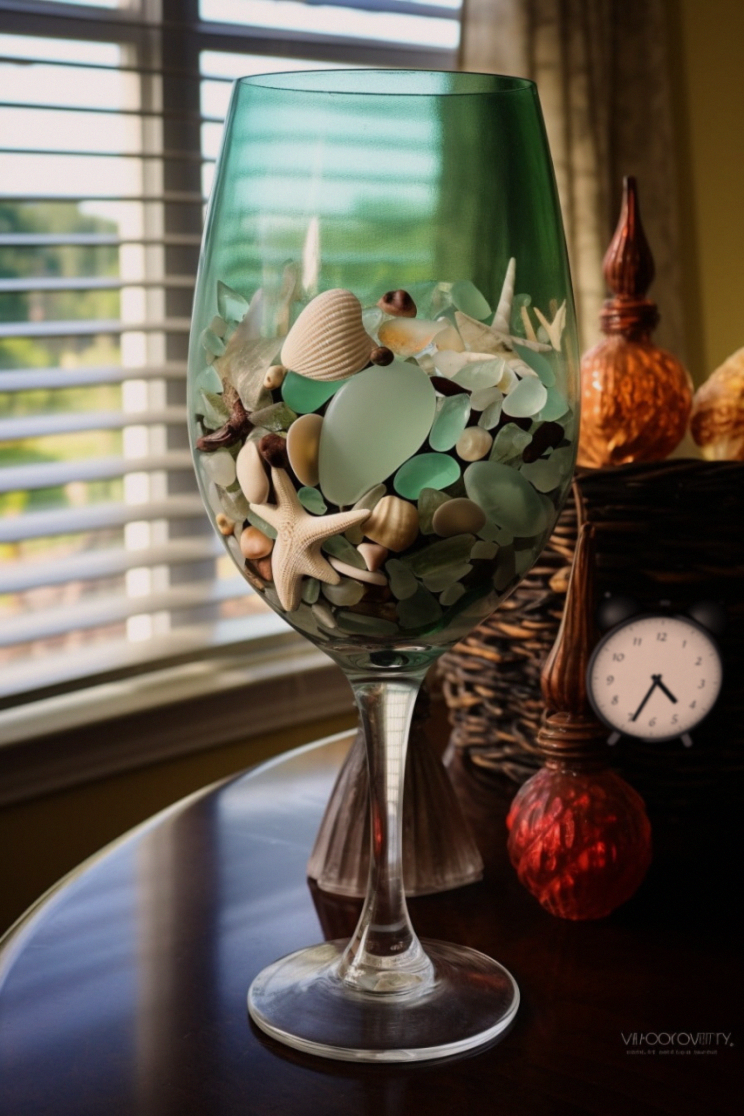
4:34
